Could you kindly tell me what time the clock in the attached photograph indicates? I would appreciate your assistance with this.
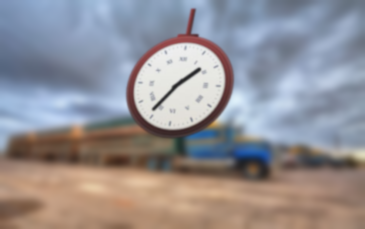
1:36
